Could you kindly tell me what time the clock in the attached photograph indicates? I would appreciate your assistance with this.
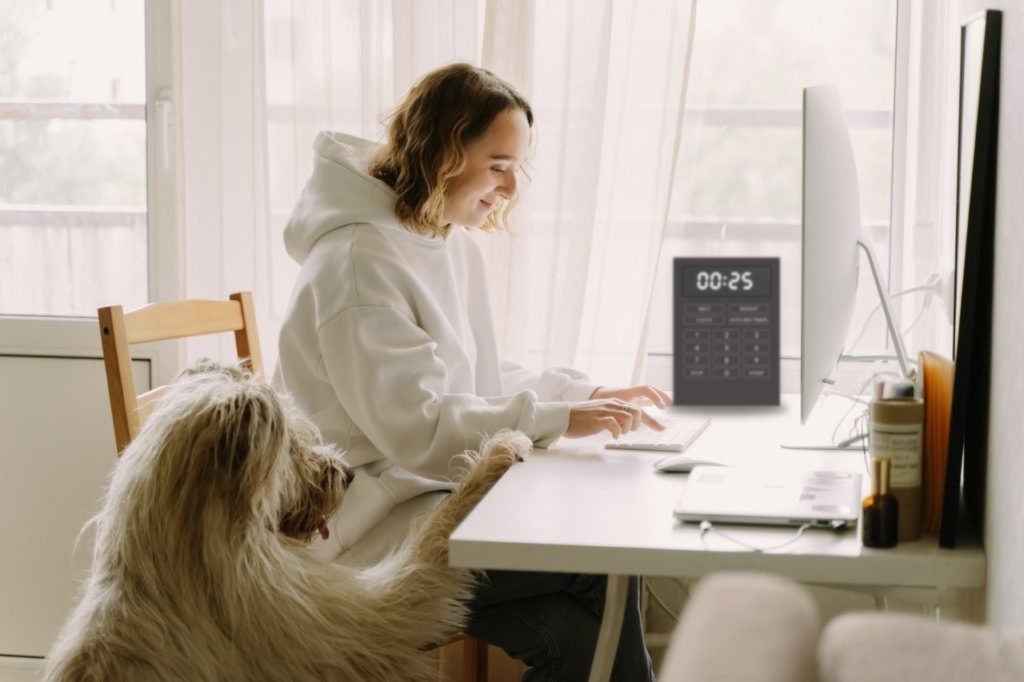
0:25
